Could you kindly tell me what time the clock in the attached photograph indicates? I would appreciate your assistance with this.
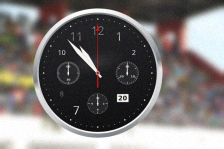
10:53
